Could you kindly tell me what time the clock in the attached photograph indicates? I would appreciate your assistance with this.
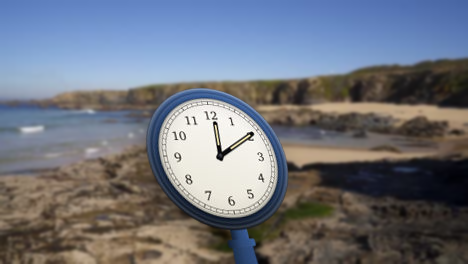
12:10
